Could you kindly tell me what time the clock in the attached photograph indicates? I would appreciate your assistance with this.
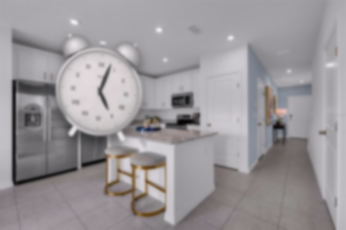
5:03
